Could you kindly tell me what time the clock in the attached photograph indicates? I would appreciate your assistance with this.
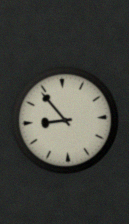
8:54
